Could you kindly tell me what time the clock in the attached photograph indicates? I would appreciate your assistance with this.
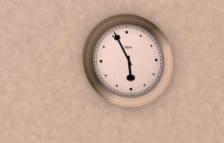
5:56
